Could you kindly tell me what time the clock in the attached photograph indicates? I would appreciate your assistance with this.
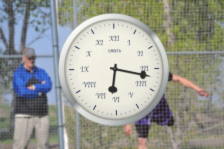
6:17
